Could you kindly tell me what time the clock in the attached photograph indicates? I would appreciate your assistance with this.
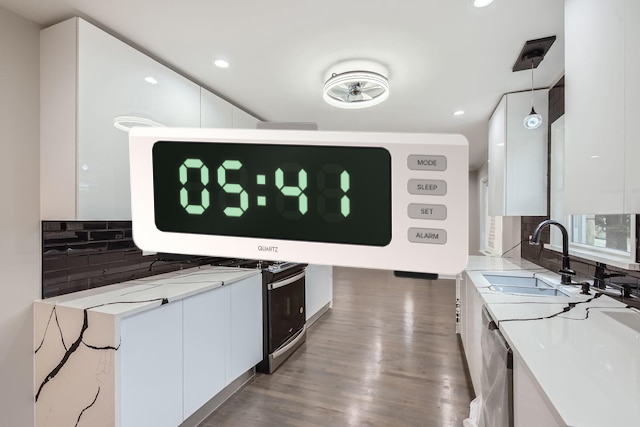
5:41
